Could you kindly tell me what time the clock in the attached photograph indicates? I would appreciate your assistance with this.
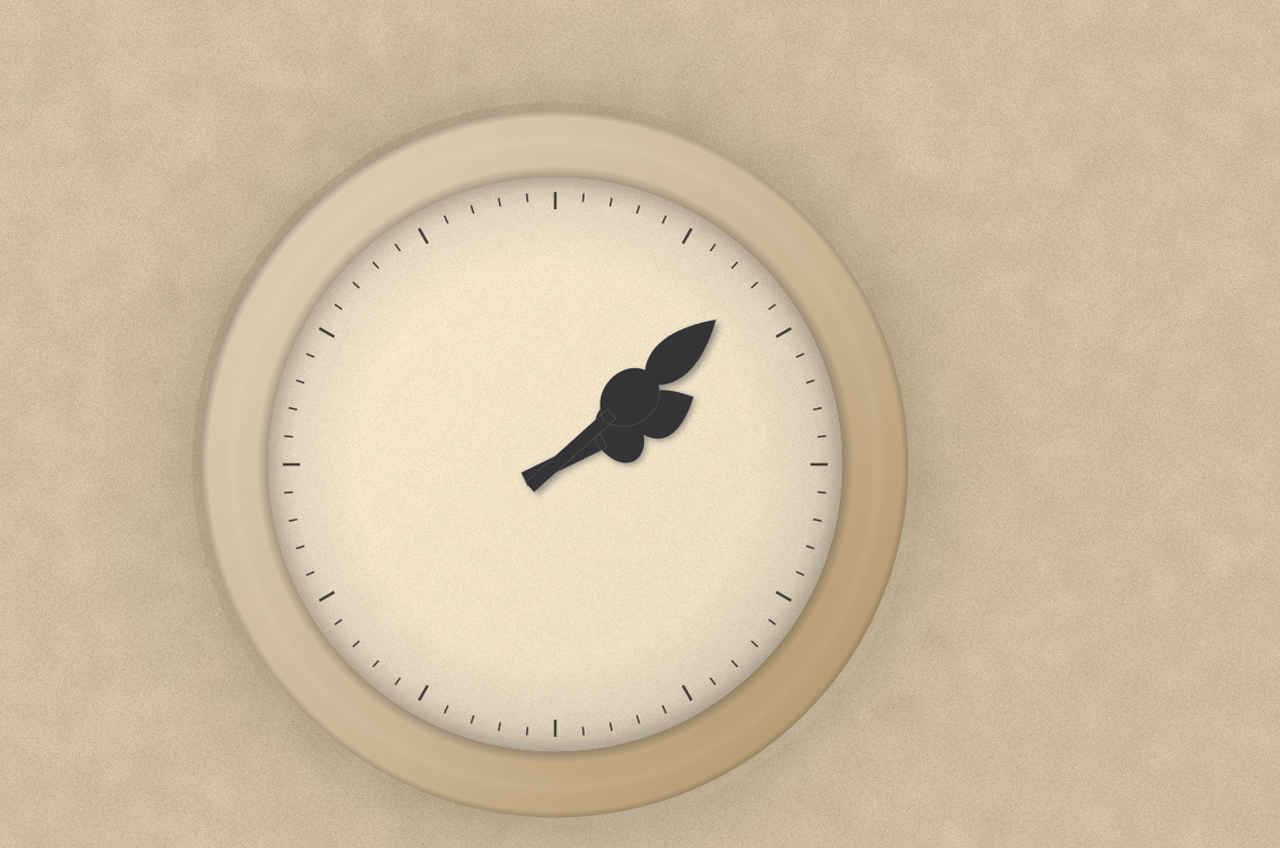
2:08
